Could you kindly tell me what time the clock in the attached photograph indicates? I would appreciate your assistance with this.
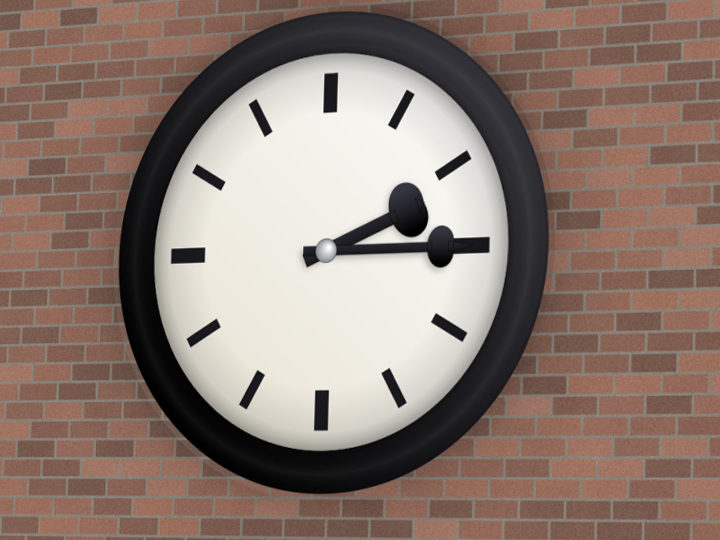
2:15
